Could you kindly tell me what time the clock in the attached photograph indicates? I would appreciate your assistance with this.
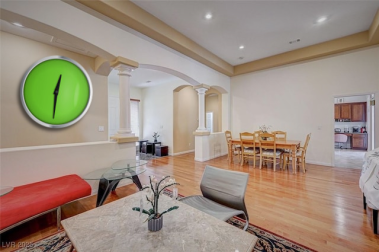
12:31
